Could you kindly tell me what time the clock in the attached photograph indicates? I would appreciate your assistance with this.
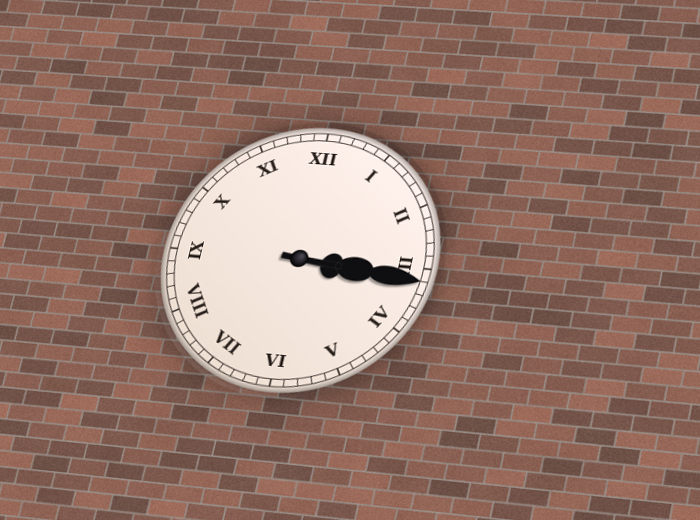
3:16
